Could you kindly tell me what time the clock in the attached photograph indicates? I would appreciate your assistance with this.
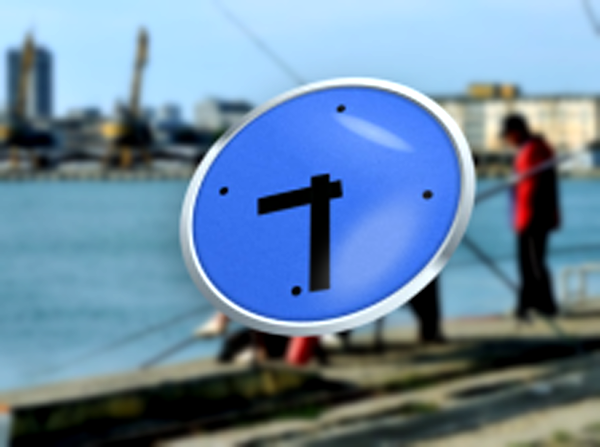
8:28
